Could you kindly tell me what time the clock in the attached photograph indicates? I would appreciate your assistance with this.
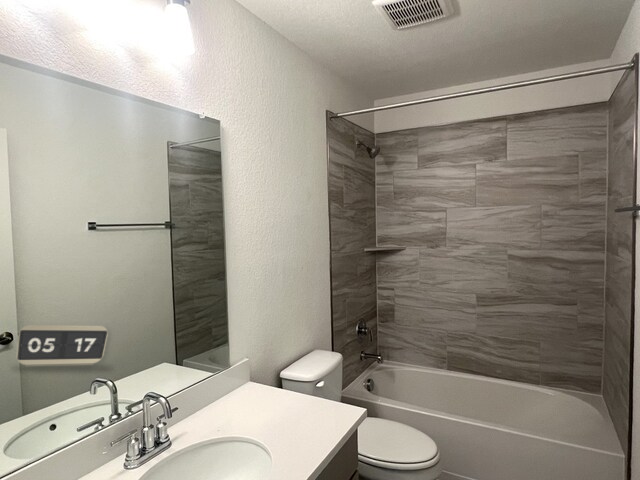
5:17
